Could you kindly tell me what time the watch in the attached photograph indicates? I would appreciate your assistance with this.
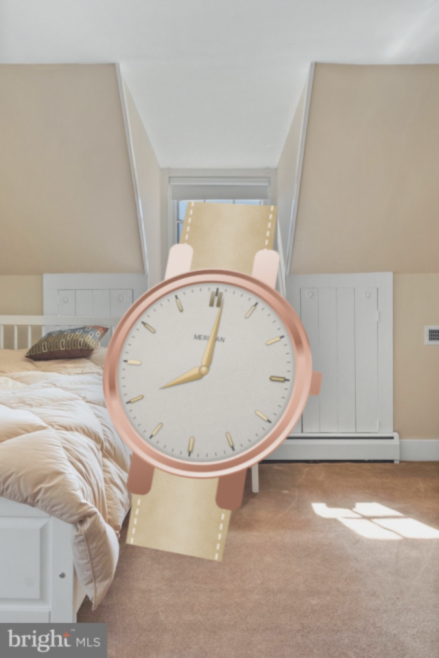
8:01
